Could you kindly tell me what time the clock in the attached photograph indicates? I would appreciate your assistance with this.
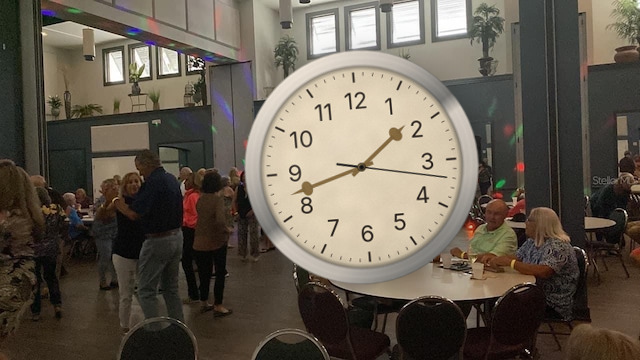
1:42:17
